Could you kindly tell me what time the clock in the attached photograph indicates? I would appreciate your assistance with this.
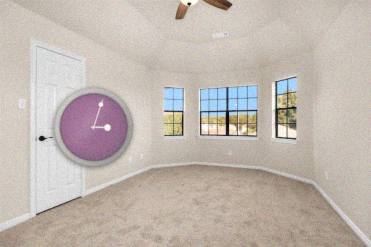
3:03
